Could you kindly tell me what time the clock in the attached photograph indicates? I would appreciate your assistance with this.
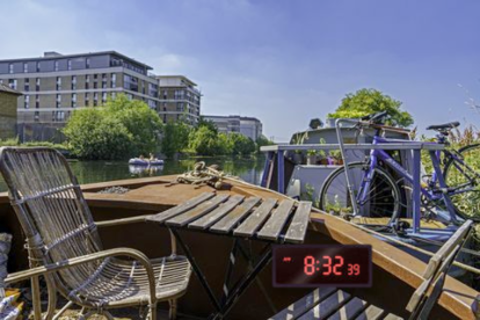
8:32:39
